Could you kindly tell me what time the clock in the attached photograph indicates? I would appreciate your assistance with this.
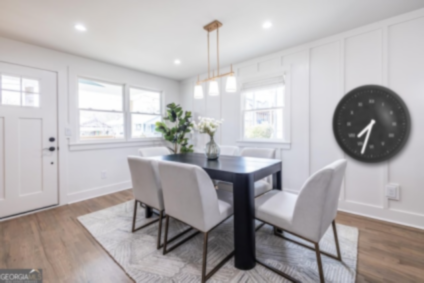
7:33
